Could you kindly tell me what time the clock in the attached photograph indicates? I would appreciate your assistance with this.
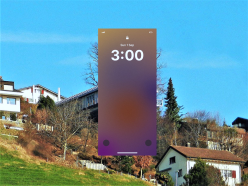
3:00
